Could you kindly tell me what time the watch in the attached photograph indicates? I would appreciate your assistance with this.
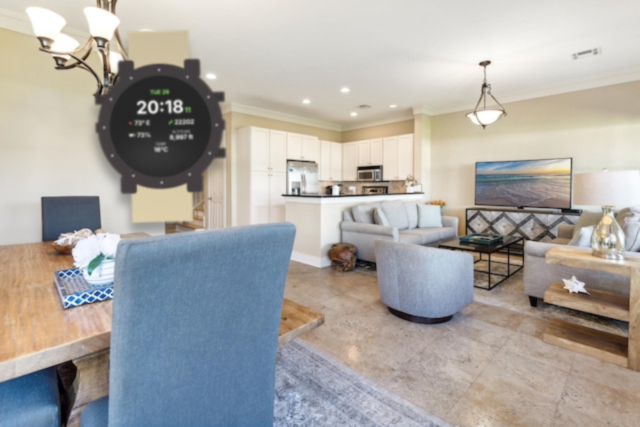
20:18
